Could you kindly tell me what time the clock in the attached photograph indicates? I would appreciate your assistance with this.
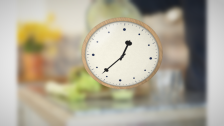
12:37
